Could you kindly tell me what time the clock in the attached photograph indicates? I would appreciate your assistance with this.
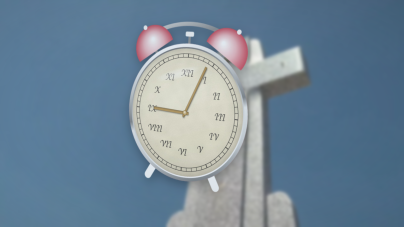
9:04
